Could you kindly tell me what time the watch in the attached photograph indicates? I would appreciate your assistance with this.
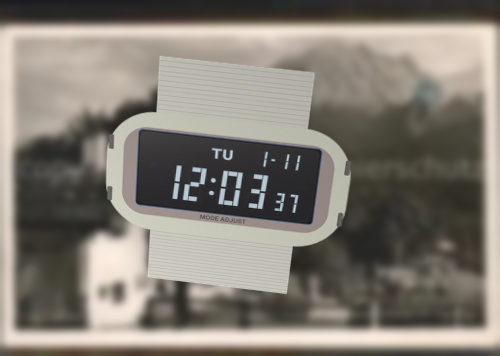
12:03:37
